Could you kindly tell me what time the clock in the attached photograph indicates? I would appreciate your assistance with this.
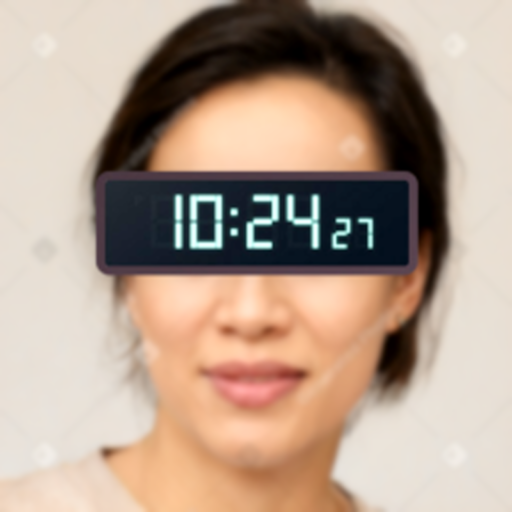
10:24:27
